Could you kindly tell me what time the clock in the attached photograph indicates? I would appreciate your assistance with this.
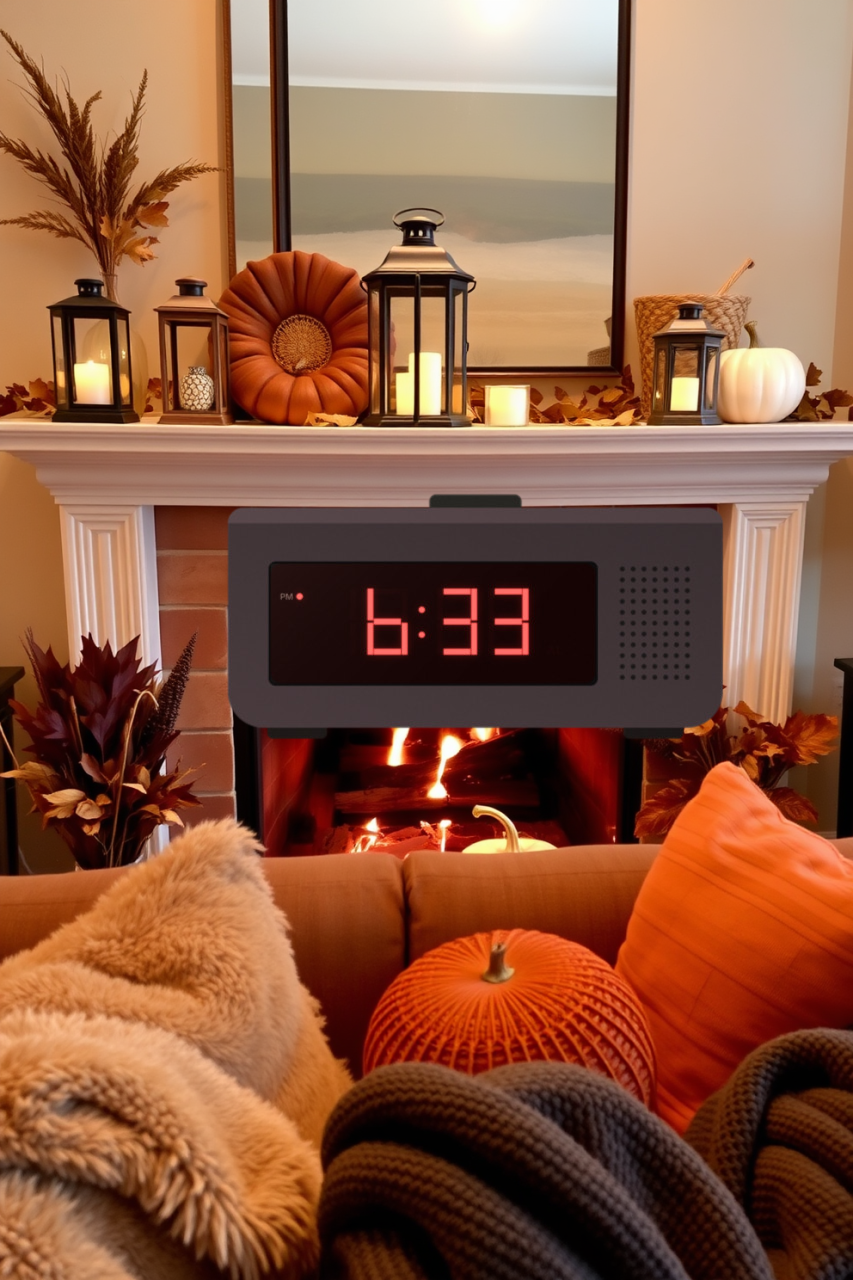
6:33
